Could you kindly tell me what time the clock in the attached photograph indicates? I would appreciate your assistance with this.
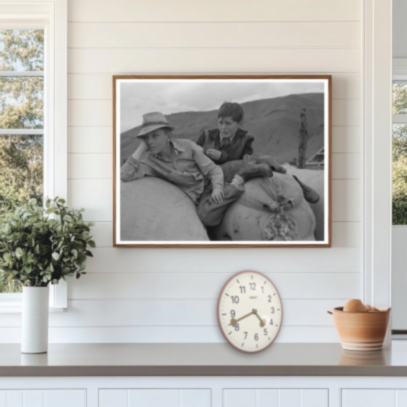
4:42
